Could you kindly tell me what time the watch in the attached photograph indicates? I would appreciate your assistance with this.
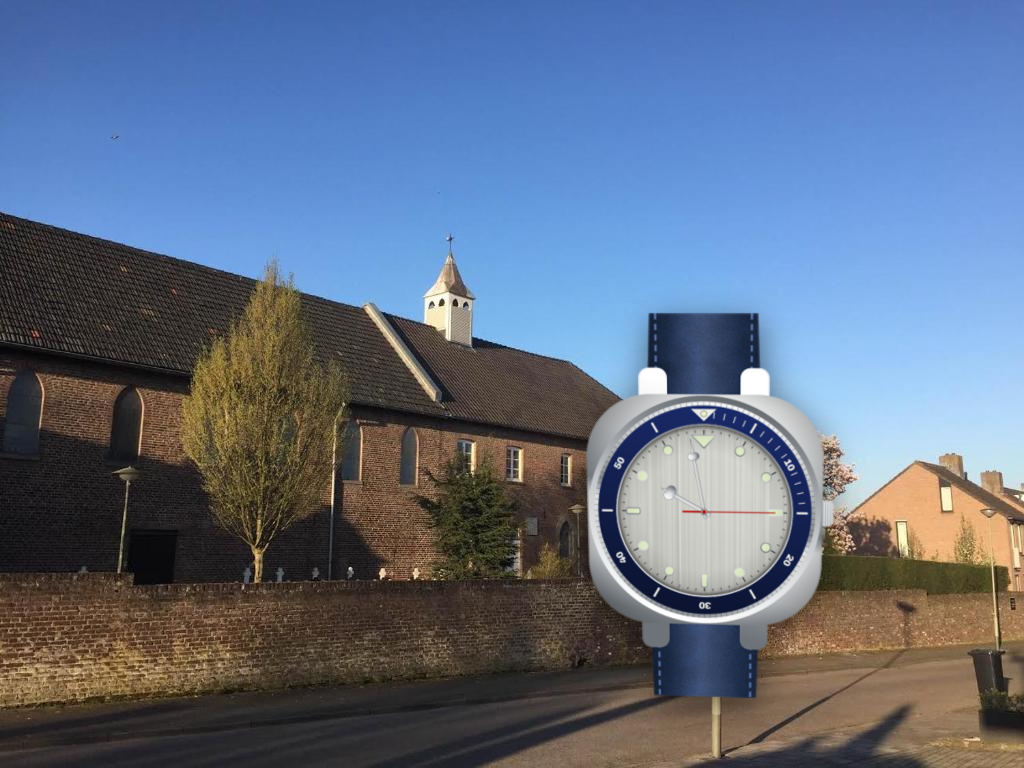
9:58:15
